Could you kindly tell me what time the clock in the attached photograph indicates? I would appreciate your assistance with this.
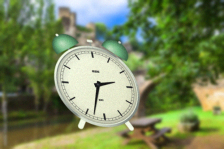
2:33
